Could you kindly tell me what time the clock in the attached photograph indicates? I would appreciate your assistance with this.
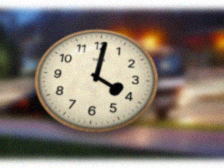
4:01
